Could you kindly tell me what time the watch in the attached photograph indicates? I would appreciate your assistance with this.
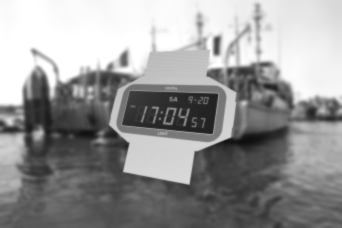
17:04
